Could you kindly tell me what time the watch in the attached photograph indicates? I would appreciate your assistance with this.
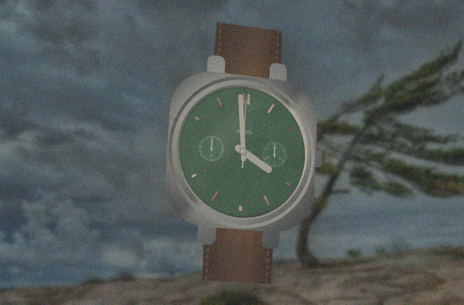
3:59
